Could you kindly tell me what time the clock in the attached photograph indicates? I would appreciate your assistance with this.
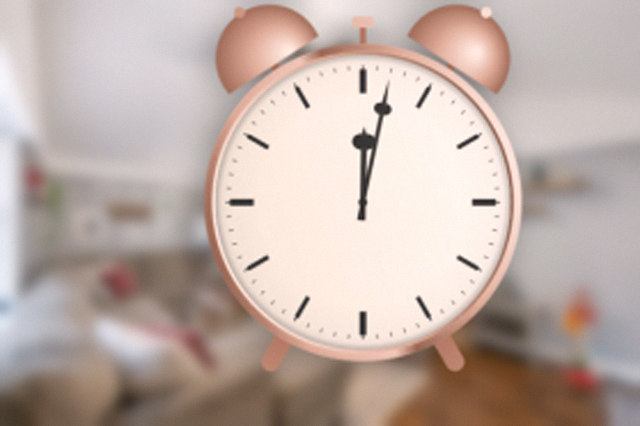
12:02
